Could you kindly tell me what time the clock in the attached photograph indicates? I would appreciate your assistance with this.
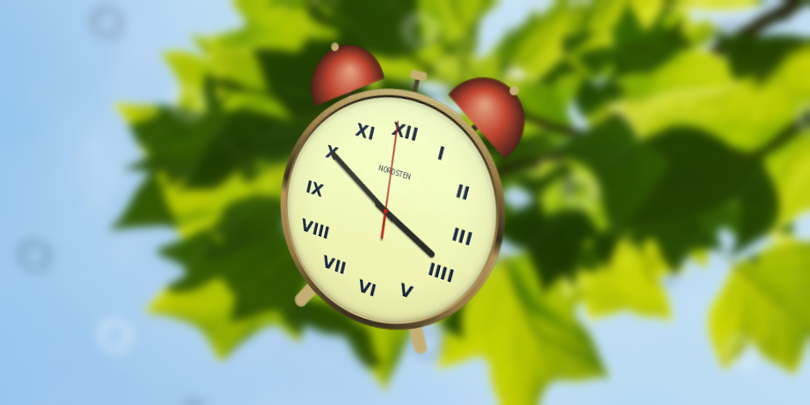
3:49:59
